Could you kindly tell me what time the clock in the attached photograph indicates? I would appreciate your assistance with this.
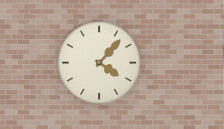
4:07
